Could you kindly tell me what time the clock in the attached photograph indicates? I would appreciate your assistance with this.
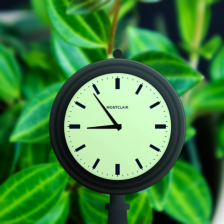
8:54
